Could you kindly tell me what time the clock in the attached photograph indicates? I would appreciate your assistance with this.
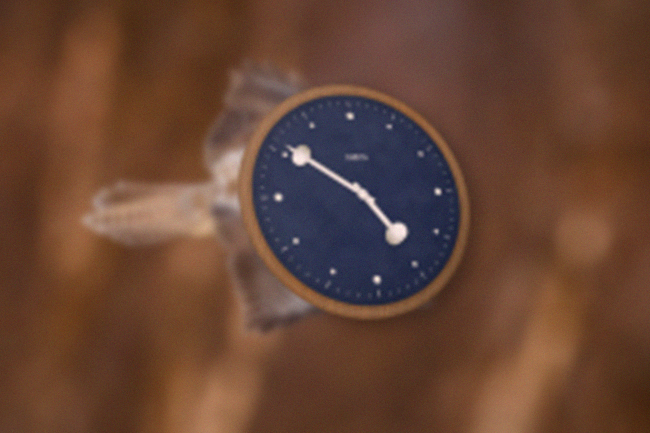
4:51
